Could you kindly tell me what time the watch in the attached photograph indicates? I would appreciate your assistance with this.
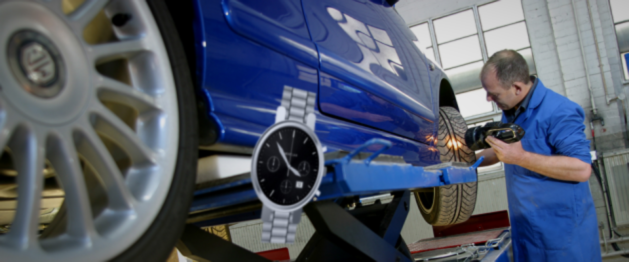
3:53
